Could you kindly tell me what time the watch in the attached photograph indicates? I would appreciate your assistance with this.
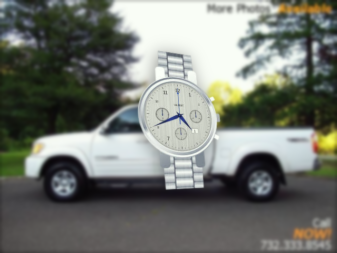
4:41
